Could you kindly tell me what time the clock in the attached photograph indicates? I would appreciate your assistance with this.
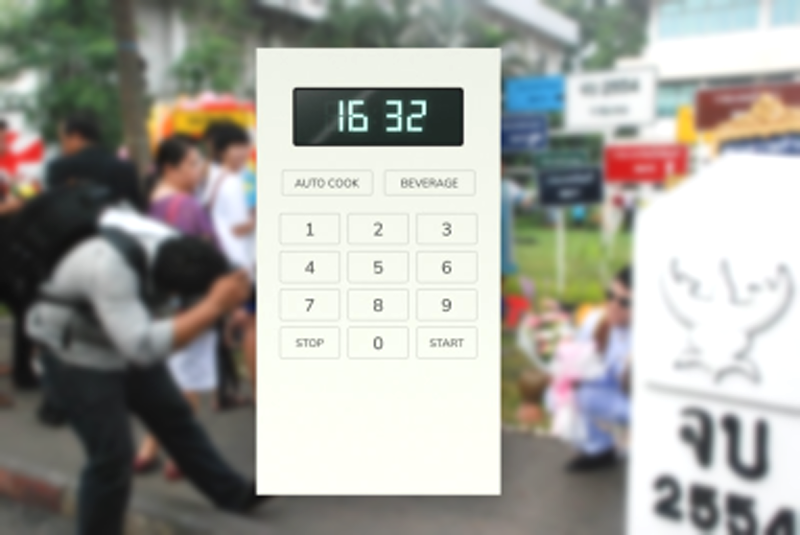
16:32
